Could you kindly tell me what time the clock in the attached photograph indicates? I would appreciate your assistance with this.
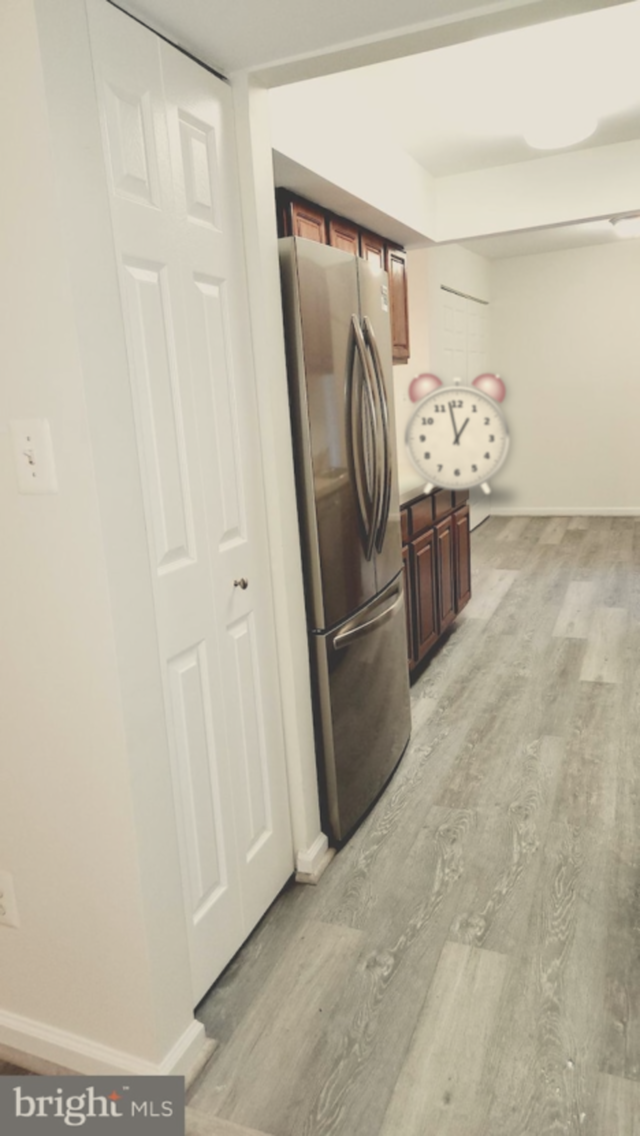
12:58
